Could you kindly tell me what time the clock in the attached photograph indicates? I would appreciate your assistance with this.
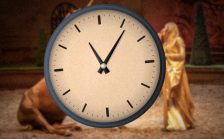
11:06
